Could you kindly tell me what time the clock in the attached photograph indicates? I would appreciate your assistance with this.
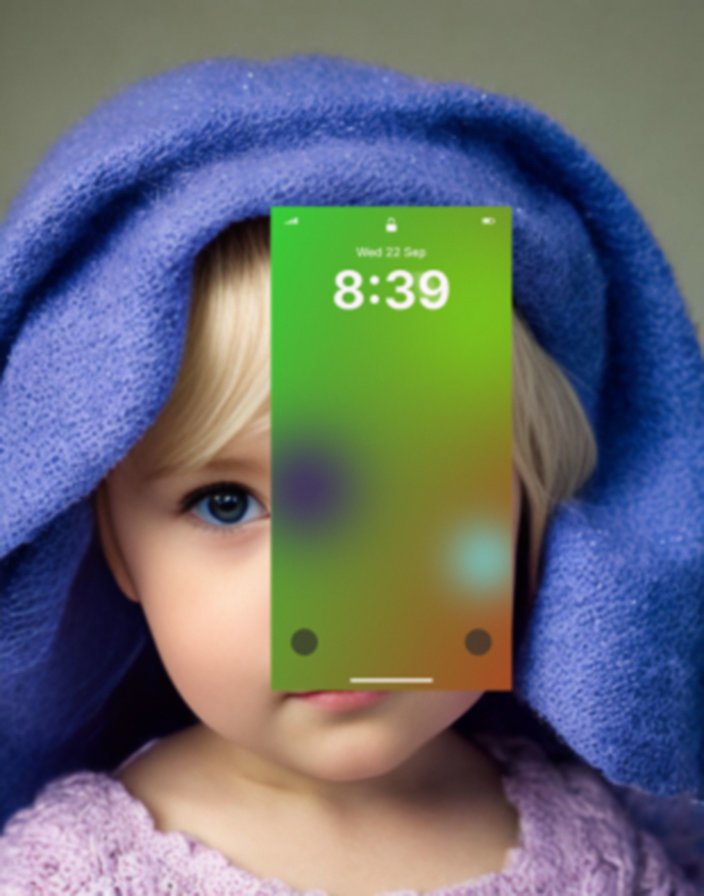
8:39
